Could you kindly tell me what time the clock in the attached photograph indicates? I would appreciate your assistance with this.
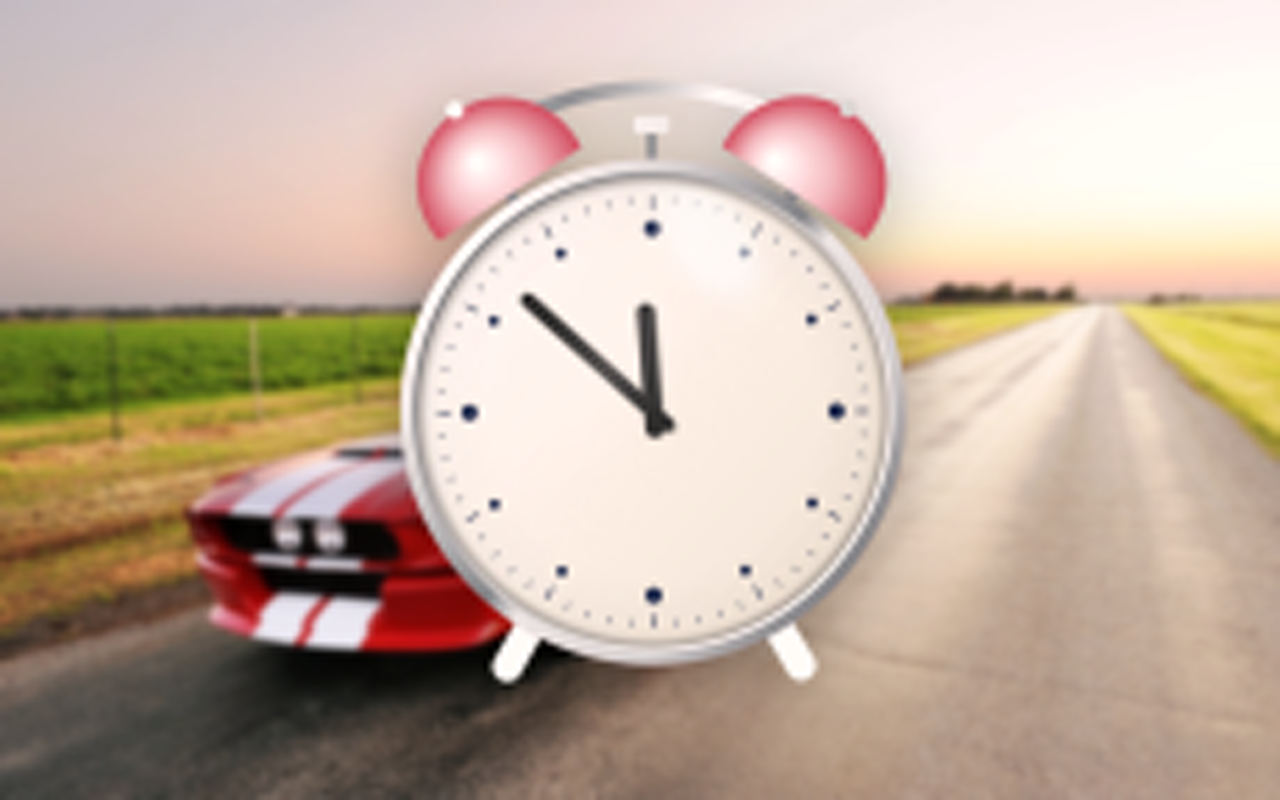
11:52
